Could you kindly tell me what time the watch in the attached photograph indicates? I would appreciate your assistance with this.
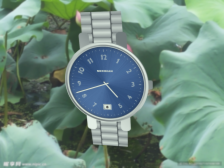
4:42
